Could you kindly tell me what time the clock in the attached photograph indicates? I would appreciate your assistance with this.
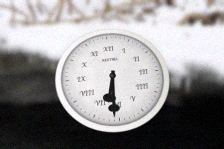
6:31
